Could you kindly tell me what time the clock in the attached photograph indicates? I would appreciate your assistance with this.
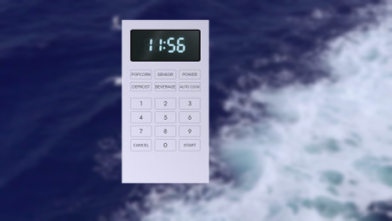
11:56
